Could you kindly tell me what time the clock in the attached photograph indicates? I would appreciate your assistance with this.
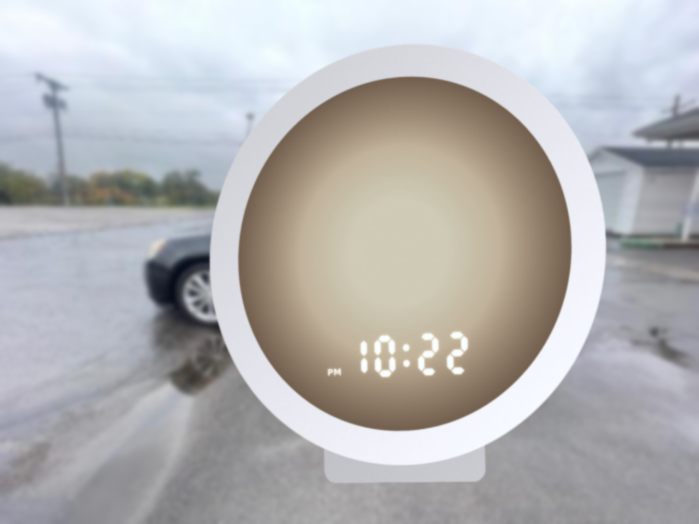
10:22
